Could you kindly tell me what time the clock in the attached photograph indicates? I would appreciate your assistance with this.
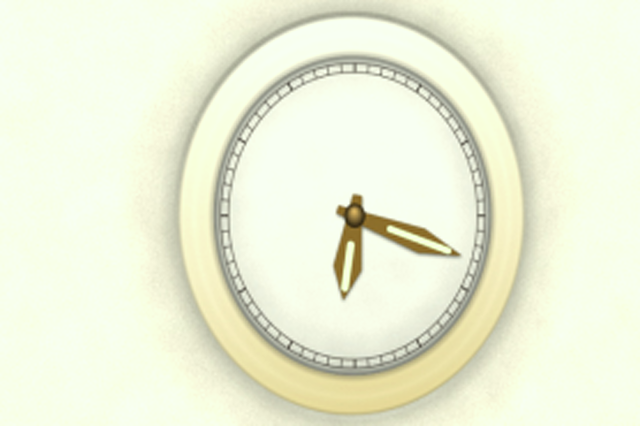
6:18
